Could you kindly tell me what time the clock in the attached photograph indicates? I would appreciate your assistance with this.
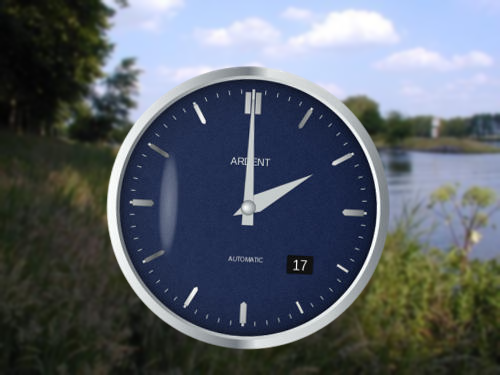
2:00
